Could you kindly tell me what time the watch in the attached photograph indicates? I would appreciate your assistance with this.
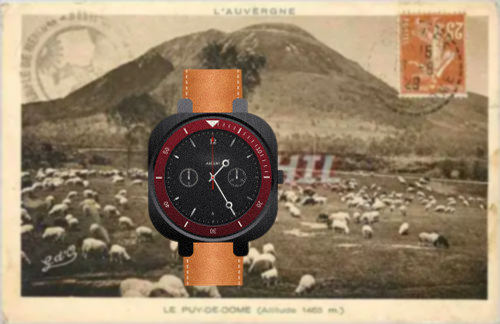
1:25
